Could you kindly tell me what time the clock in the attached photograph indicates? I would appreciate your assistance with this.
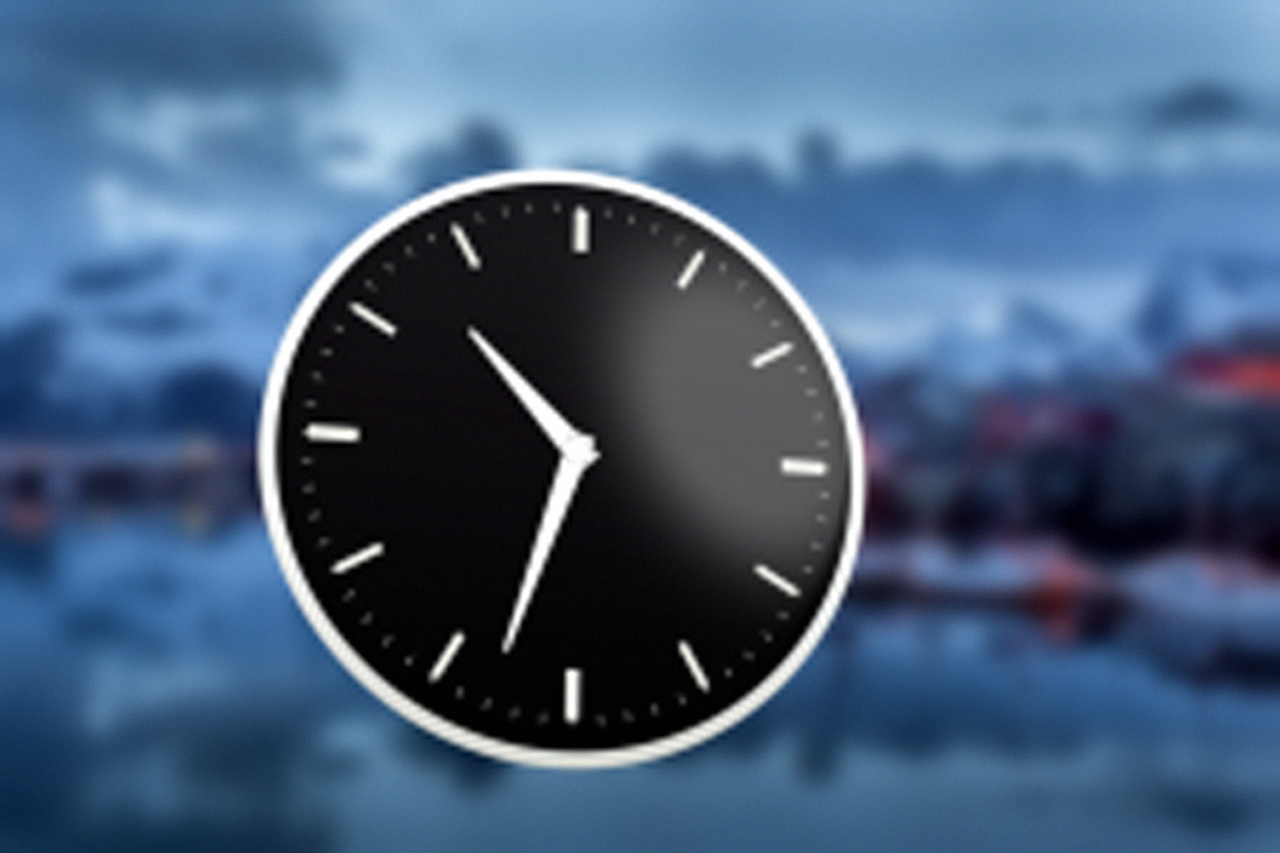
10:33
